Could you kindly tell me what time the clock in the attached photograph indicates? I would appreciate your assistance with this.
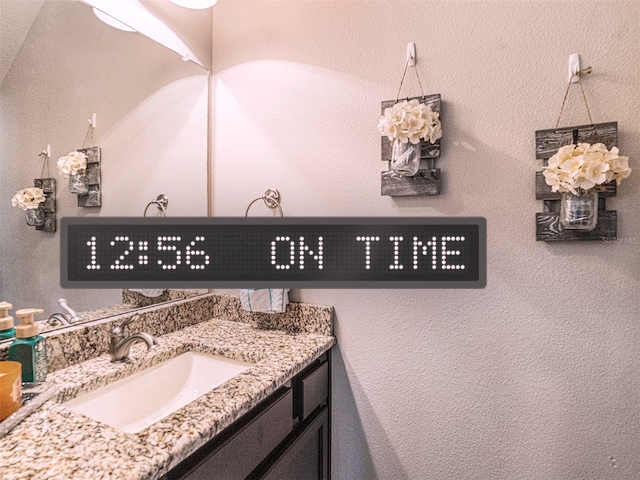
12:56
